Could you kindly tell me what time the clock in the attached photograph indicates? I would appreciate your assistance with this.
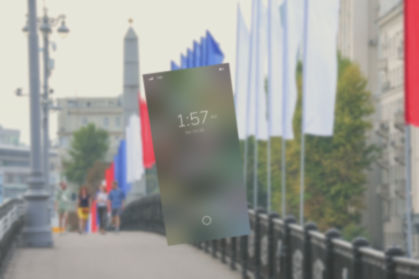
1:57
